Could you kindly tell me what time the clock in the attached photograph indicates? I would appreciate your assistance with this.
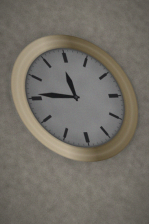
11:46
